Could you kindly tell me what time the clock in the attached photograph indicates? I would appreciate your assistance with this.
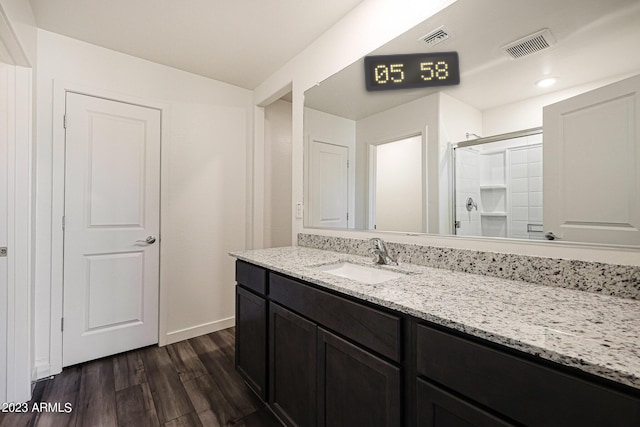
5:58
